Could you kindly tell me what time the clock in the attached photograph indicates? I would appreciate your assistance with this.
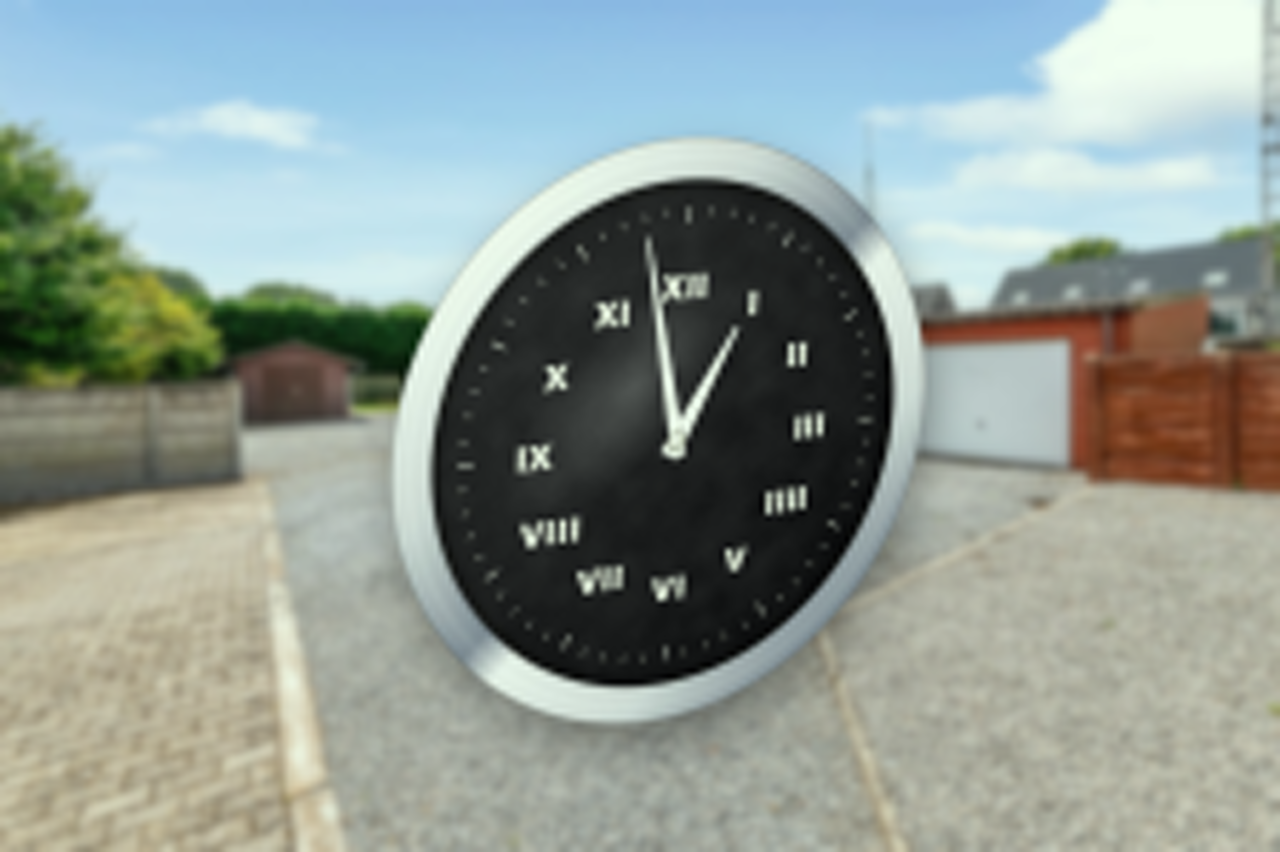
12:58
